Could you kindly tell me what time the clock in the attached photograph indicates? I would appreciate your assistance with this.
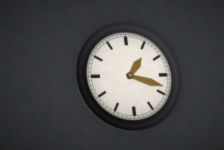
1:18
